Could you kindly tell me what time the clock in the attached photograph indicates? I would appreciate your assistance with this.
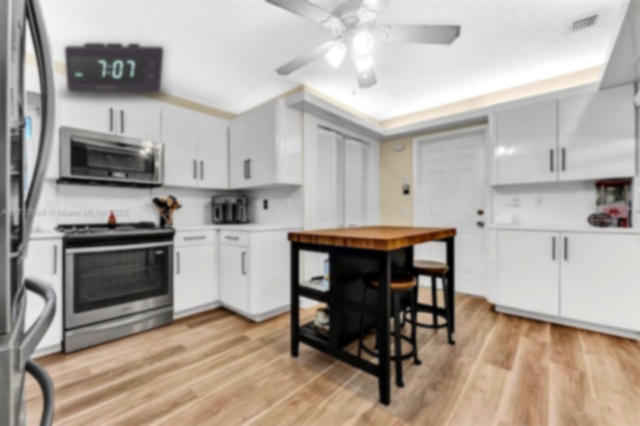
7:07
